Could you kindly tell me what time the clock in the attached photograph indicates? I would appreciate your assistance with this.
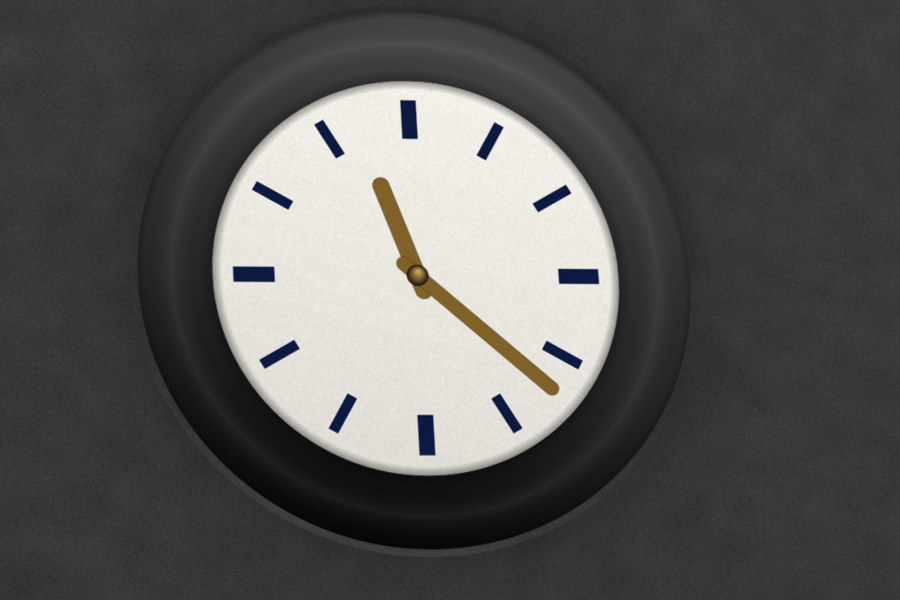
11:22
